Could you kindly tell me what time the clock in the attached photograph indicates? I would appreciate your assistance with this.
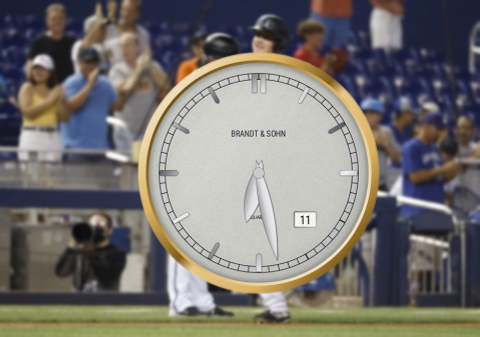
6:28
